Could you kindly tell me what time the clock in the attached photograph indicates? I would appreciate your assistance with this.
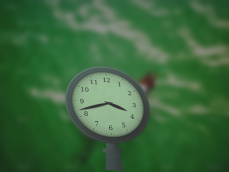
3:42
